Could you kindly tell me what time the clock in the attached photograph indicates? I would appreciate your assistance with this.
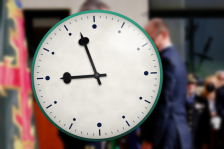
8:57
